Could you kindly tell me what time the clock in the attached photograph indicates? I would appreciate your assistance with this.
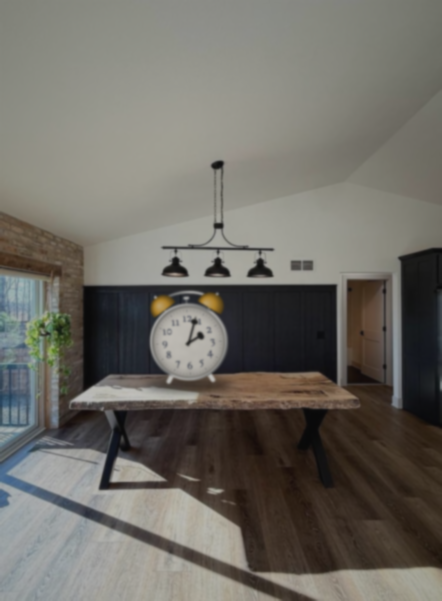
2:03
